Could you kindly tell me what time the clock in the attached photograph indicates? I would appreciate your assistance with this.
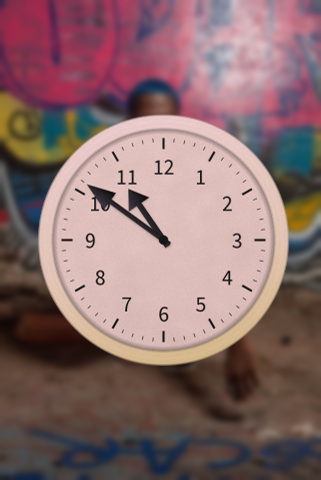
10:51
